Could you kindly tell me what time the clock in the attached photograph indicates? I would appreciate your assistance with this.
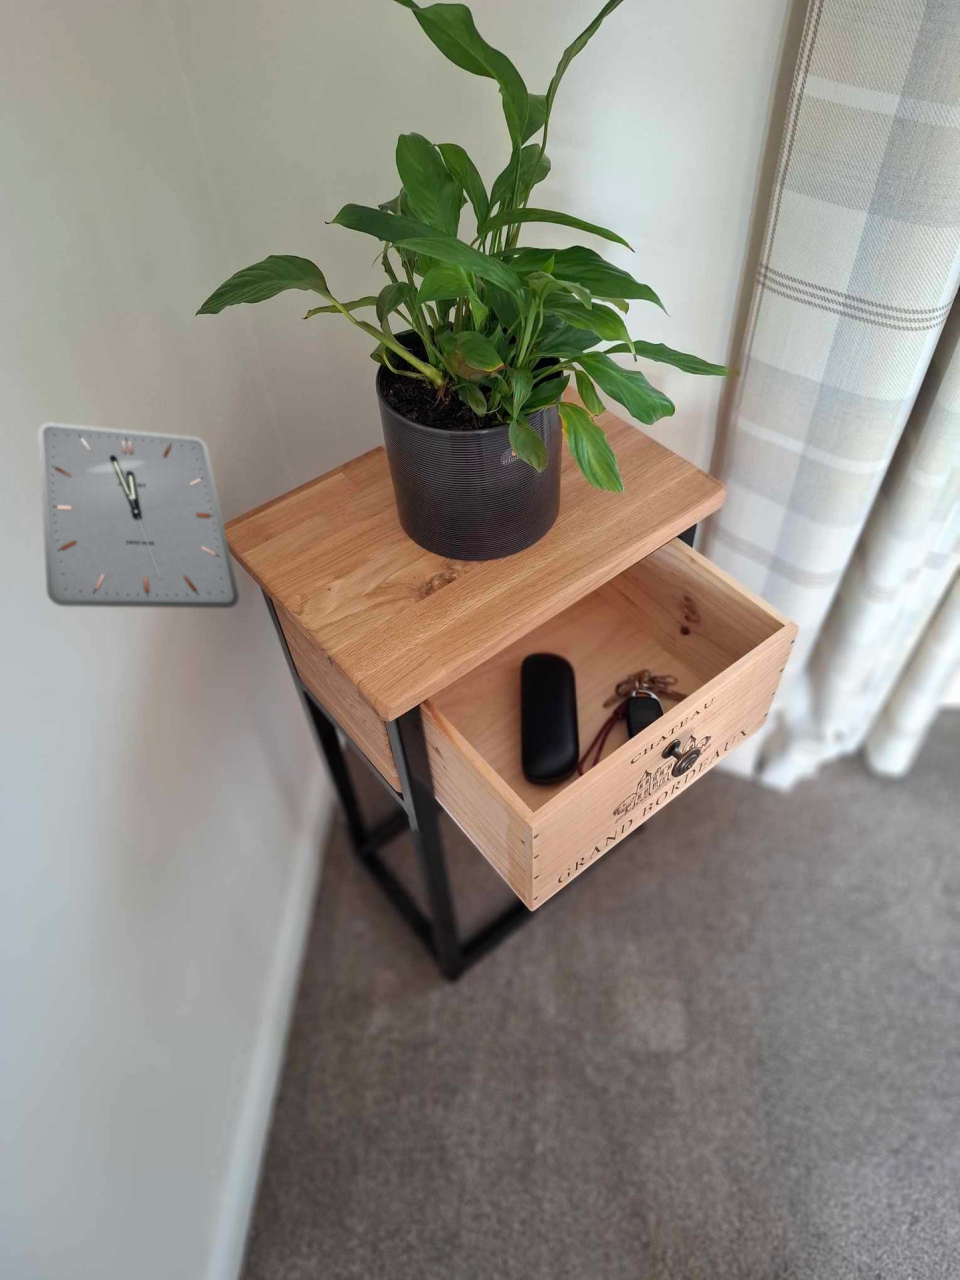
11:57:28
